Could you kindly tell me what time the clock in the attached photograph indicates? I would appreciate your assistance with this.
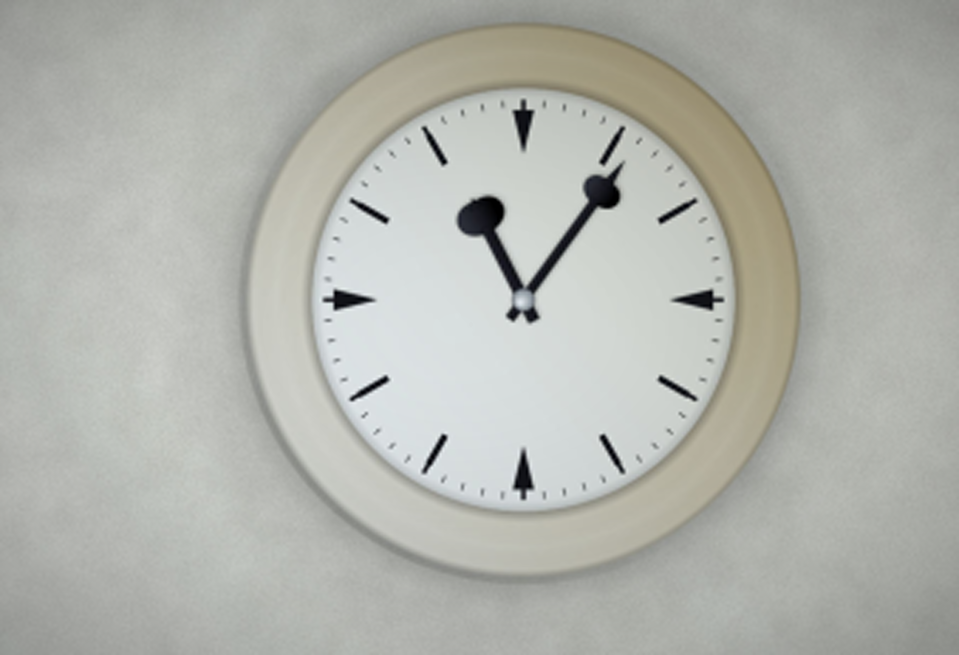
11:06
